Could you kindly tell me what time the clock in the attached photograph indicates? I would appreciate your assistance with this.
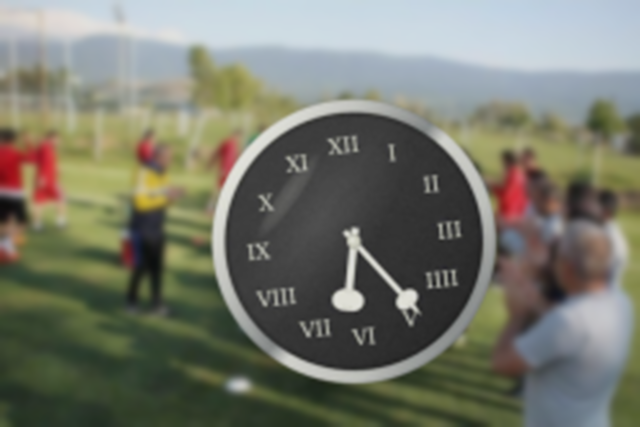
6:24
